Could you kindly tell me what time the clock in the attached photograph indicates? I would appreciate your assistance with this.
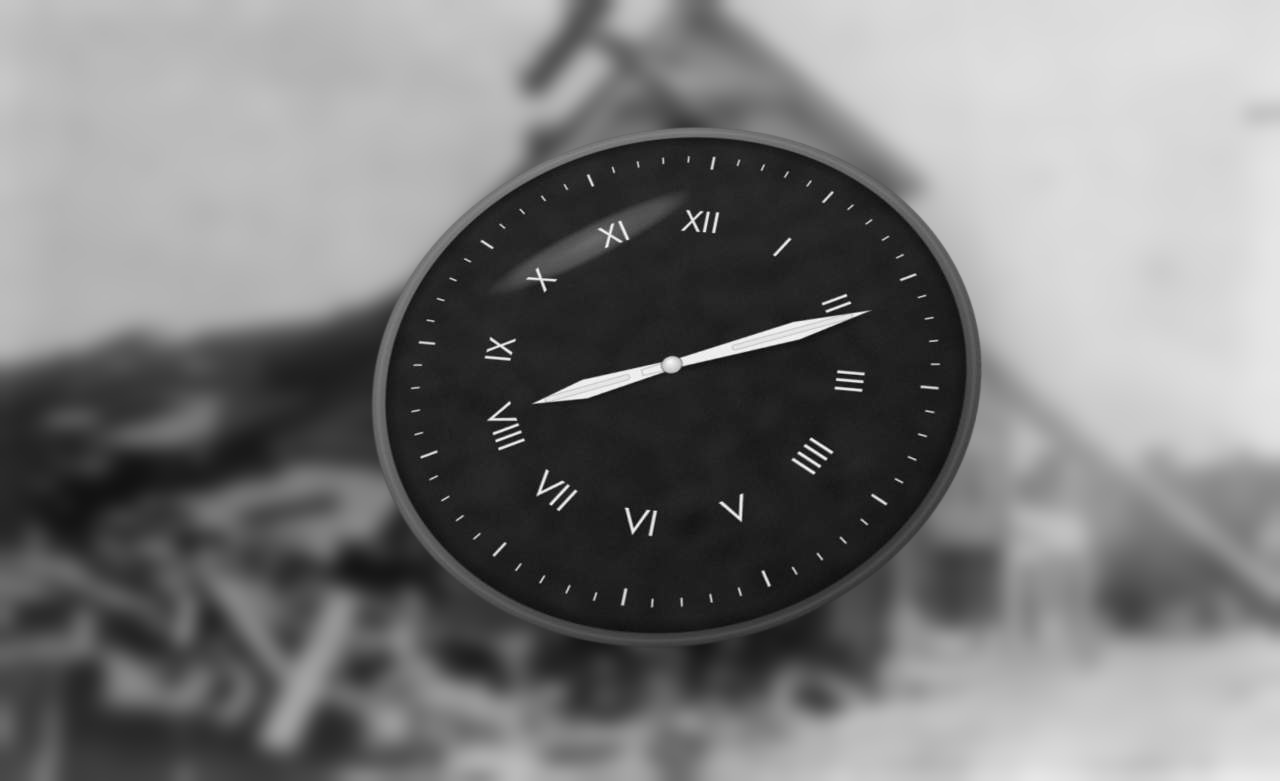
8:11
